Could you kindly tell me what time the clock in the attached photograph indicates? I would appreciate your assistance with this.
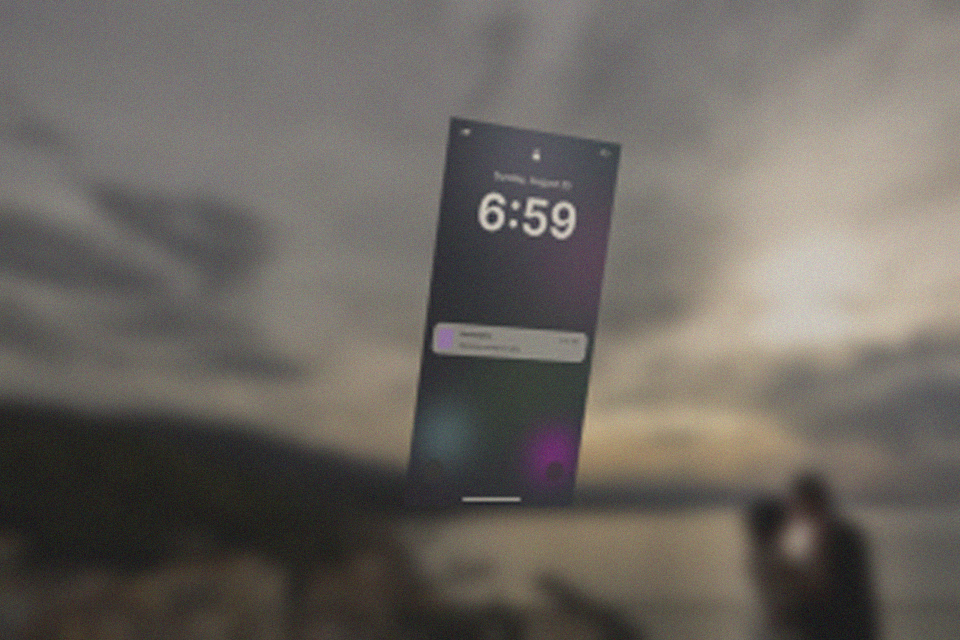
6:59
